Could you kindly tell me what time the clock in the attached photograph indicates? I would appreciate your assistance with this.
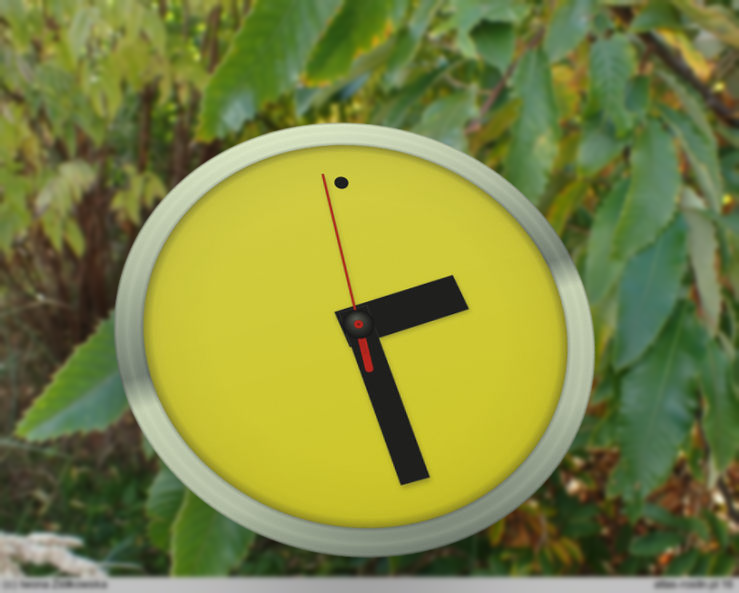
2:27:59
